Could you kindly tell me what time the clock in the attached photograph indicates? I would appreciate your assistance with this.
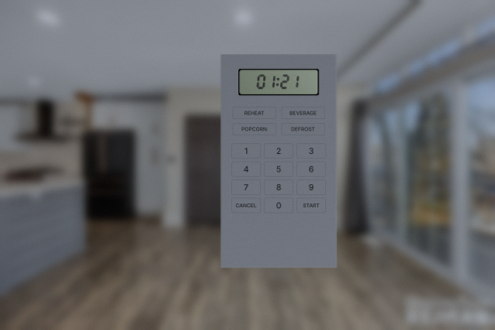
1:21
